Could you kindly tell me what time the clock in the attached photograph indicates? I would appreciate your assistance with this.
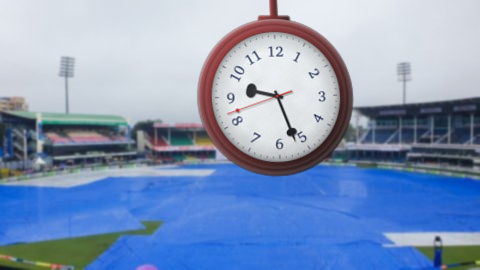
9:26:42
